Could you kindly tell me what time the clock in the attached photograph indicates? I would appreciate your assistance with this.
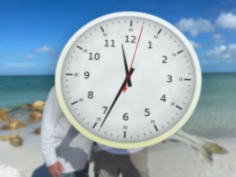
11:34:02
